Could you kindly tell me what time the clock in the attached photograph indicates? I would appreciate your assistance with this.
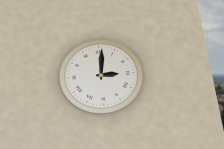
3:01
